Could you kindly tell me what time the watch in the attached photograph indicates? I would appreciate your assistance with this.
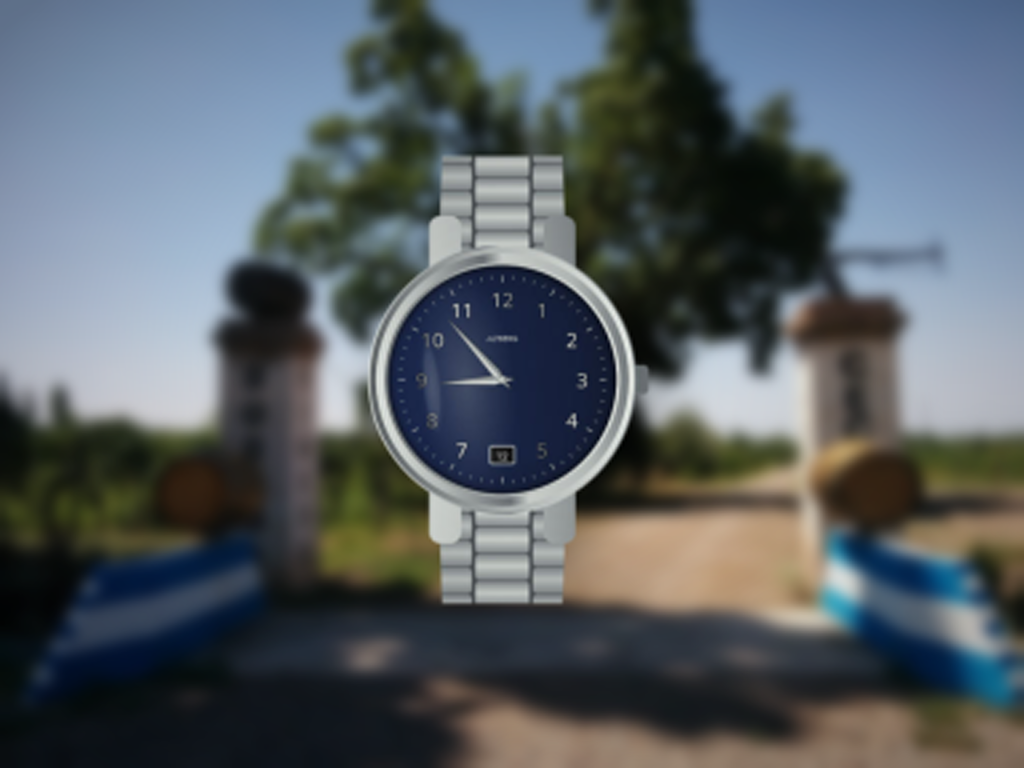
8:53
